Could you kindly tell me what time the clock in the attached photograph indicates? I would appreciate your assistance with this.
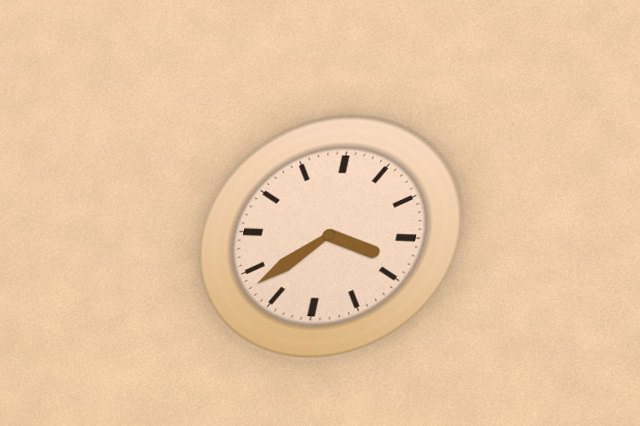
3:38
